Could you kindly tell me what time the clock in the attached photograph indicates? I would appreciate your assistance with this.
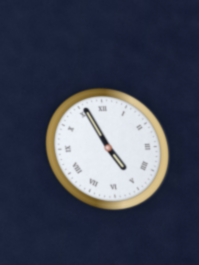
4:56
